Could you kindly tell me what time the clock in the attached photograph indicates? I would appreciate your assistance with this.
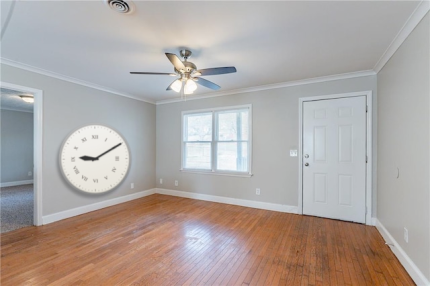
9:10
